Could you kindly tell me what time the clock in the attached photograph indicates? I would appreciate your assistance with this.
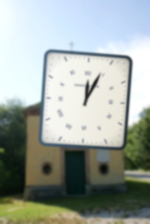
12:04
